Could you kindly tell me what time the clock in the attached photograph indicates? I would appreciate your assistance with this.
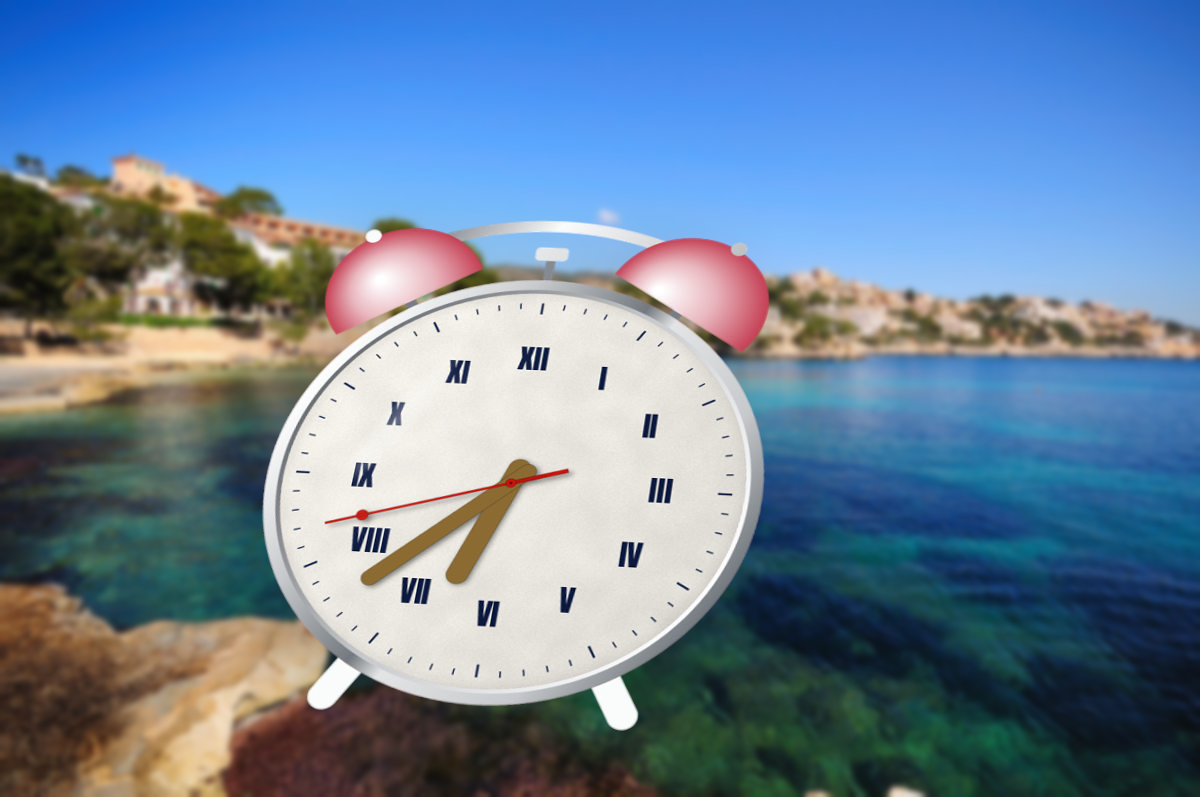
6:37:42
